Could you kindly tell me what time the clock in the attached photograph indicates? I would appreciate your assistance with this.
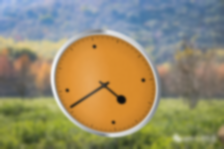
4:41
